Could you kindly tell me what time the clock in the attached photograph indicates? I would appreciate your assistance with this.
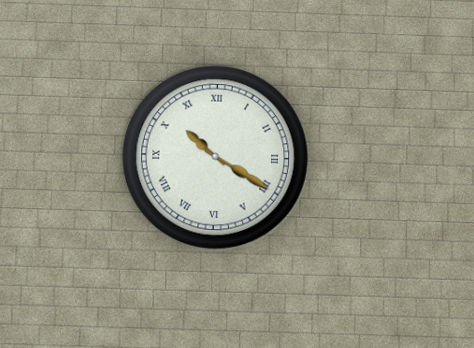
10:20
